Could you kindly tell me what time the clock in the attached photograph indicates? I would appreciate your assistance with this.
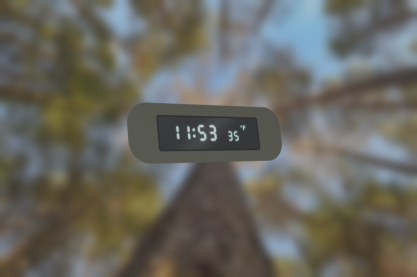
11:53
